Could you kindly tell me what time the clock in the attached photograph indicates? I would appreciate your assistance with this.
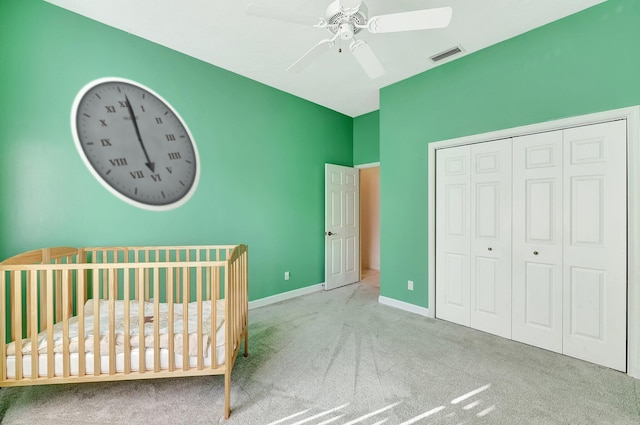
6:01
